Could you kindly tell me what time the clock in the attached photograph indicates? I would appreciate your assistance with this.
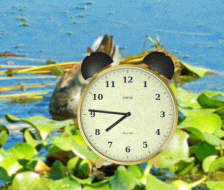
7:46
